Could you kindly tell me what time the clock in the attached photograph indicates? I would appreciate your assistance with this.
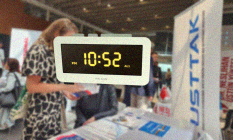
10:52
